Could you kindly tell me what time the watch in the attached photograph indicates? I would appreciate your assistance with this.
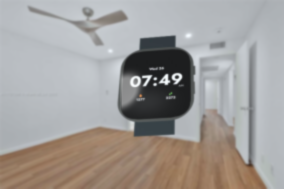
7:49
